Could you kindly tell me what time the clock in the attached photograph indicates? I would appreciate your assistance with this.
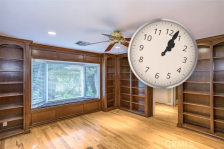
1:03
